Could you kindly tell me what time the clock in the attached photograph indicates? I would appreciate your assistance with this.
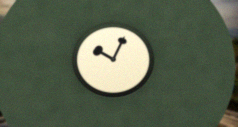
10:04
